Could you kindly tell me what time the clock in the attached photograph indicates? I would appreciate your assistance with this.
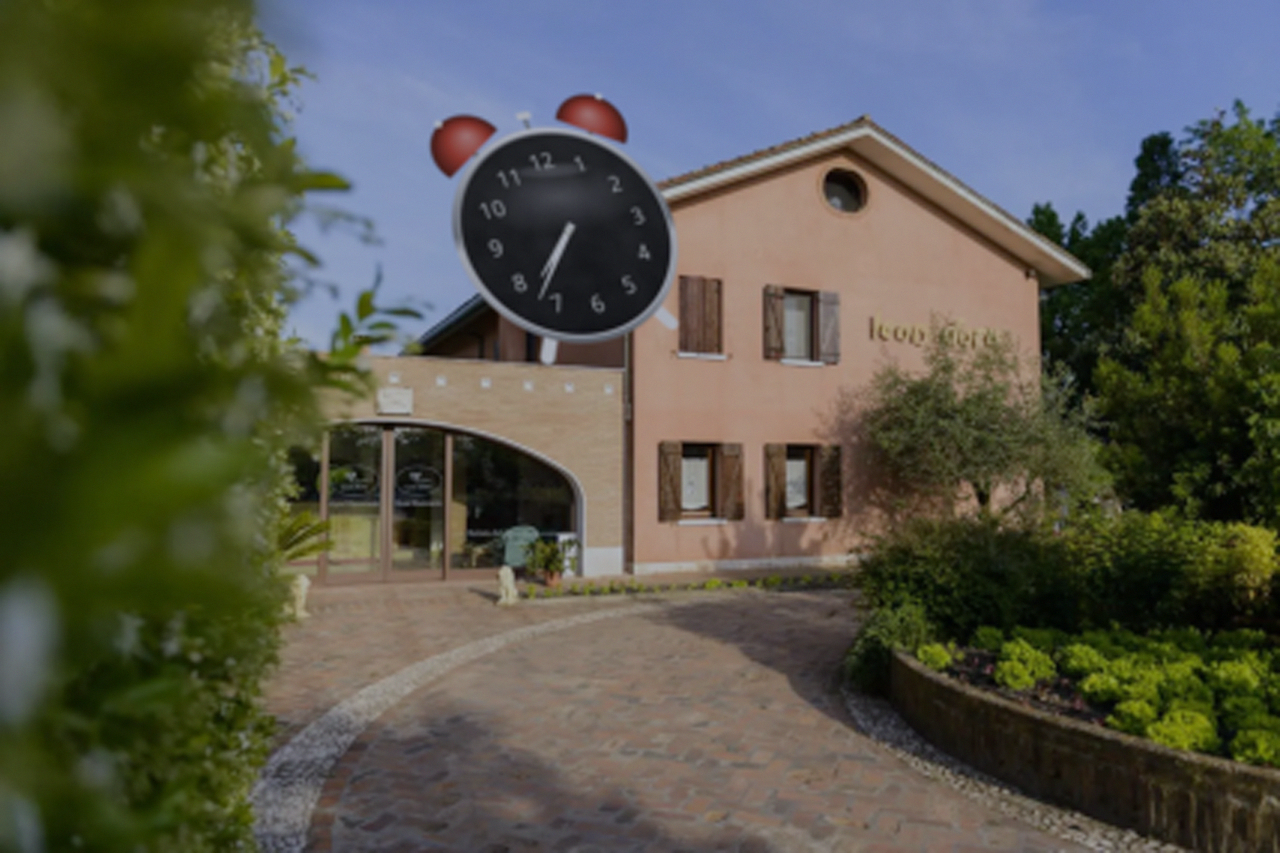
7:37
